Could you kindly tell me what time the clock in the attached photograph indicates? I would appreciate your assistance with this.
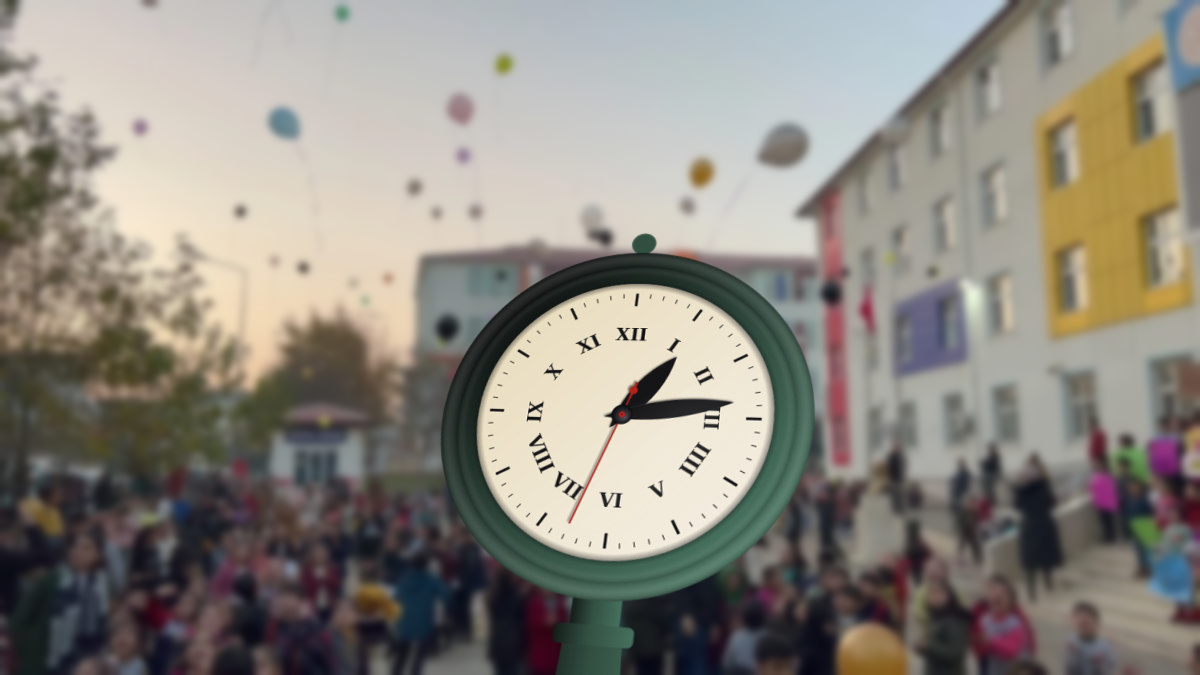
1:13:33
